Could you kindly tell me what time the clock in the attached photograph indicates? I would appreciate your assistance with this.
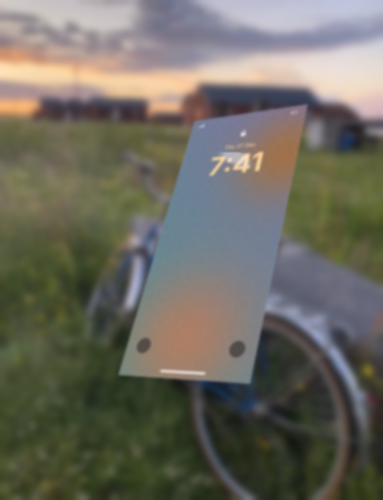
7:41
